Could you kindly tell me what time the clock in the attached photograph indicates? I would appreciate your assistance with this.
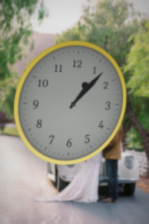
1:07
